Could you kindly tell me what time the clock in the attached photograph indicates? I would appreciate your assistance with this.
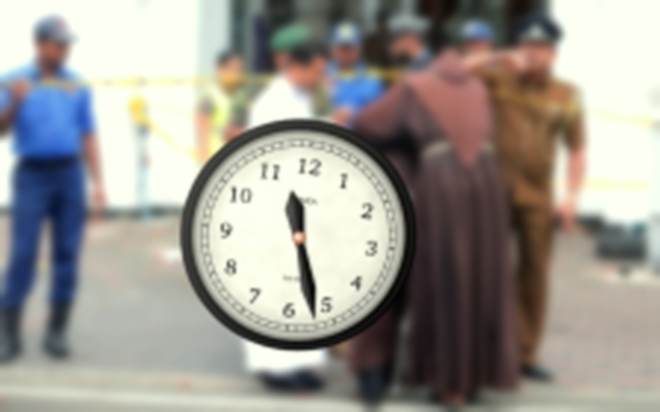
11:27
